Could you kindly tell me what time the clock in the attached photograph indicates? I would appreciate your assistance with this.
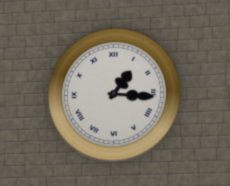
1:16
